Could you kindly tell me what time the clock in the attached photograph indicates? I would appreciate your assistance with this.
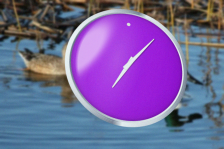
7:07
